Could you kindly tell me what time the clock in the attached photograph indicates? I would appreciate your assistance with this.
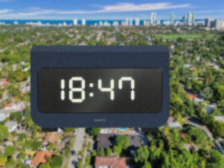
18:47
